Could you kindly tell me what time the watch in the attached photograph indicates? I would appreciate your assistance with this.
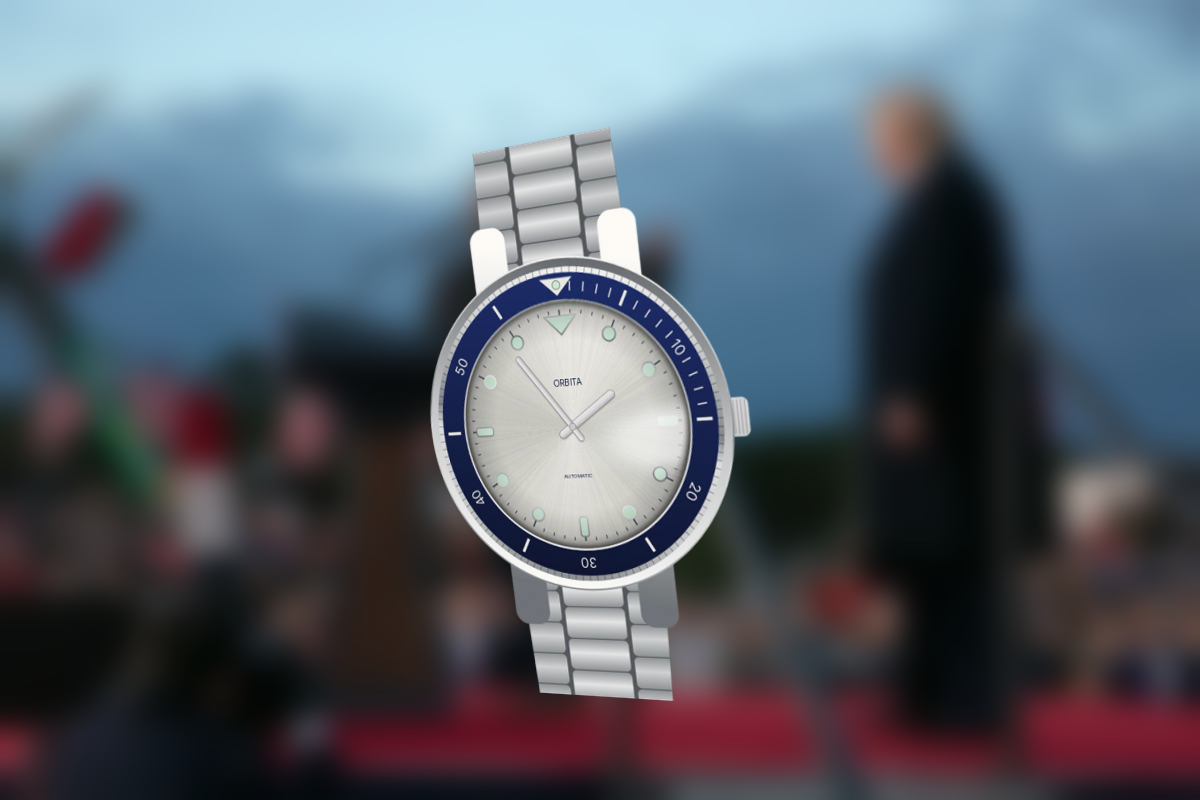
1:54
